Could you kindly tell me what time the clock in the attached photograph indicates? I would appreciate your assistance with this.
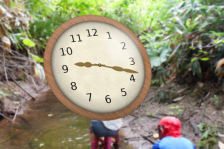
9:18
